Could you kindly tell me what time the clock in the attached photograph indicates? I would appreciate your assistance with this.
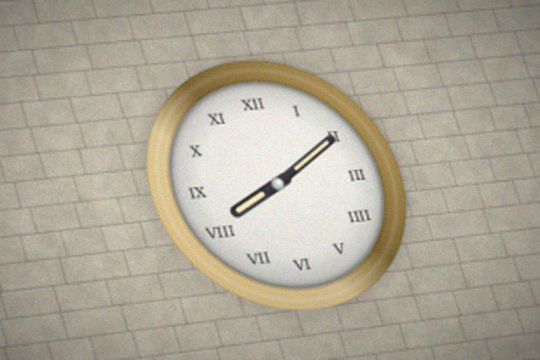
8:10
